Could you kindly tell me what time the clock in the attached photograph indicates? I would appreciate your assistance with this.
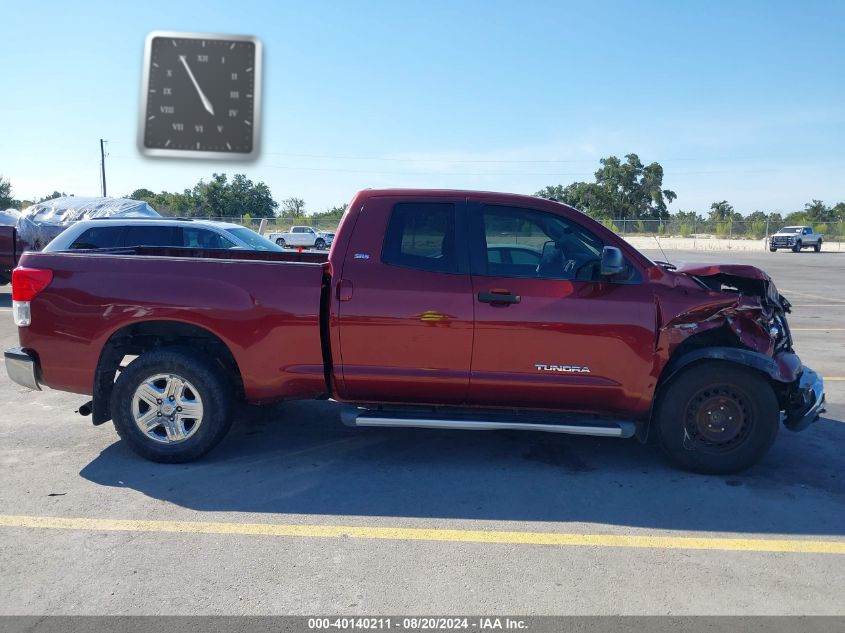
4:55
